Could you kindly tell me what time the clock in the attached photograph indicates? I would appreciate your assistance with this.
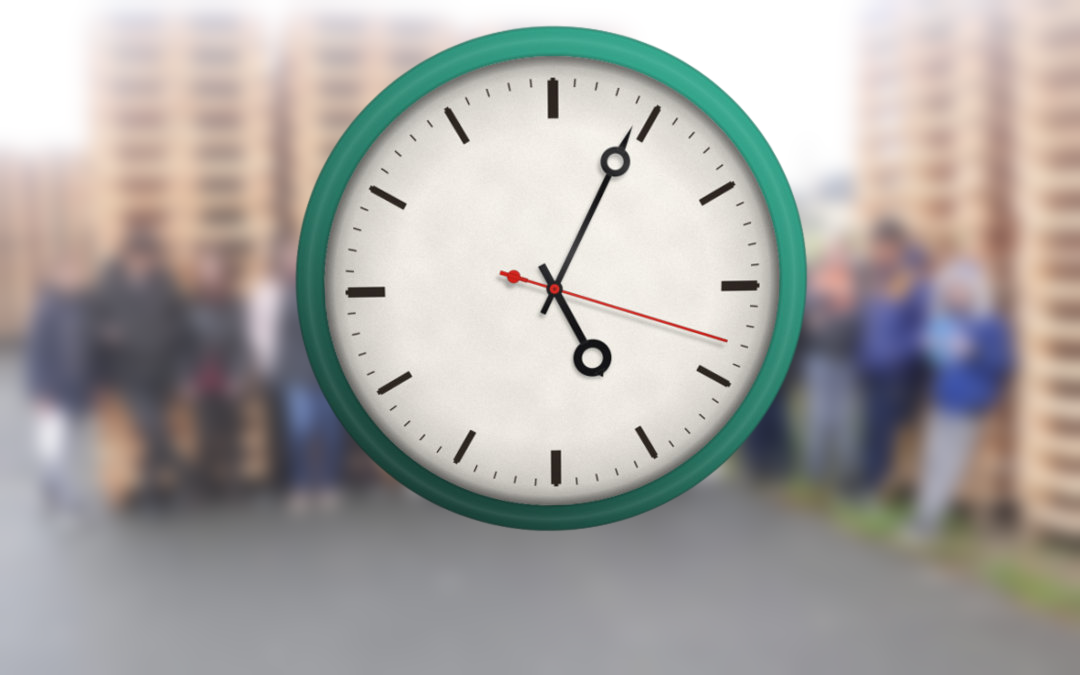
5:04:18
